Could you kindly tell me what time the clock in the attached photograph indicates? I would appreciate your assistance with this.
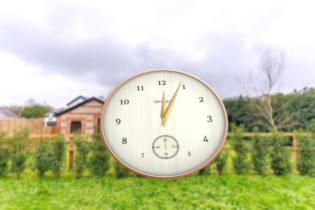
12:04
